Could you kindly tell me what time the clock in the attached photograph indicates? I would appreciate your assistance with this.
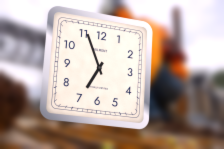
6:56
